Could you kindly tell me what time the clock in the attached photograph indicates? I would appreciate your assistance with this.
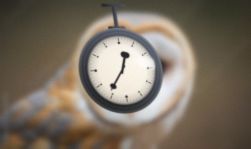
12:36
